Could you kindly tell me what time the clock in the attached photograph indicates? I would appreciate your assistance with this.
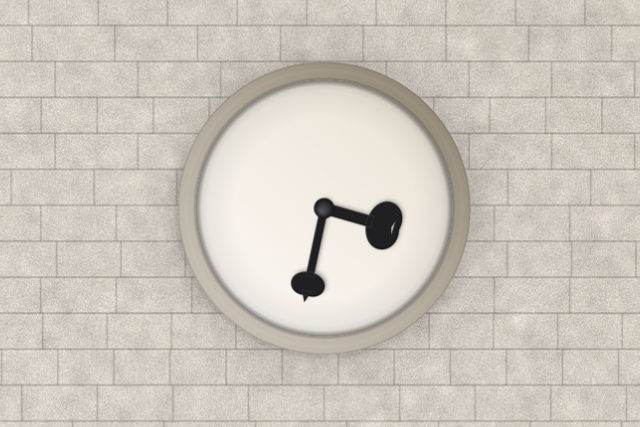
3:32
